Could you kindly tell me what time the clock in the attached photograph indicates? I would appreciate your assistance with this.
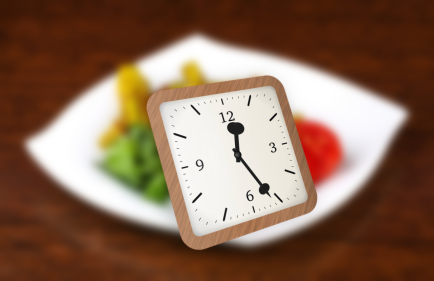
12:26
